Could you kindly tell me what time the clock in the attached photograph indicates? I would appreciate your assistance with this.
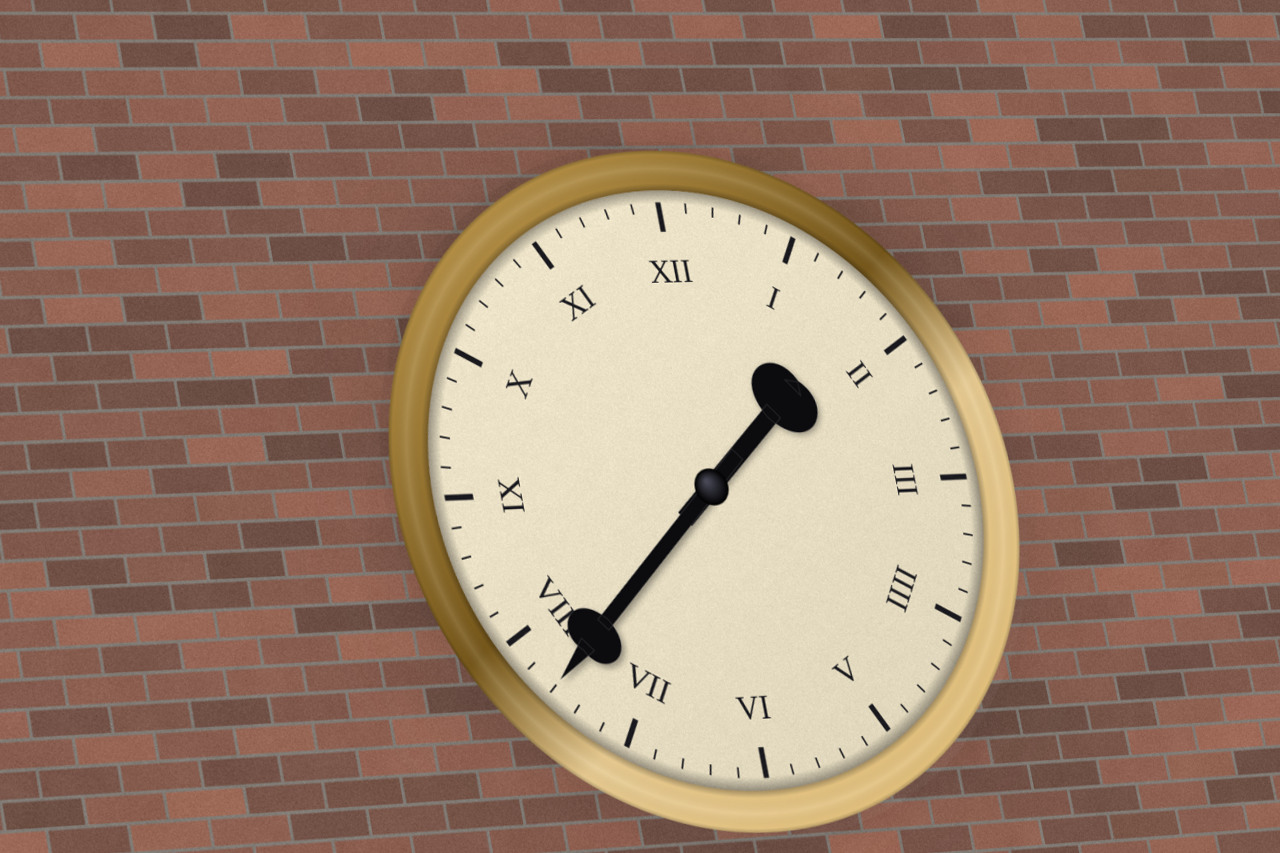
1:38
